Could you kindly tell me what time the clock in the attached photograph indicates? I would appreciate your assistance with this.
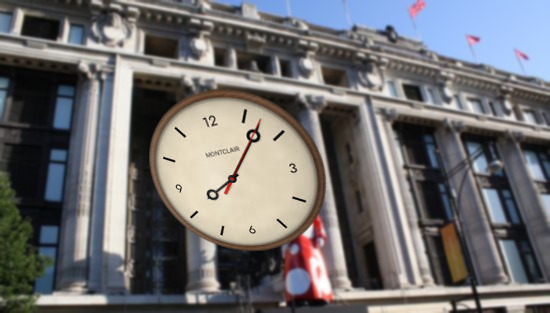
8:07:07
